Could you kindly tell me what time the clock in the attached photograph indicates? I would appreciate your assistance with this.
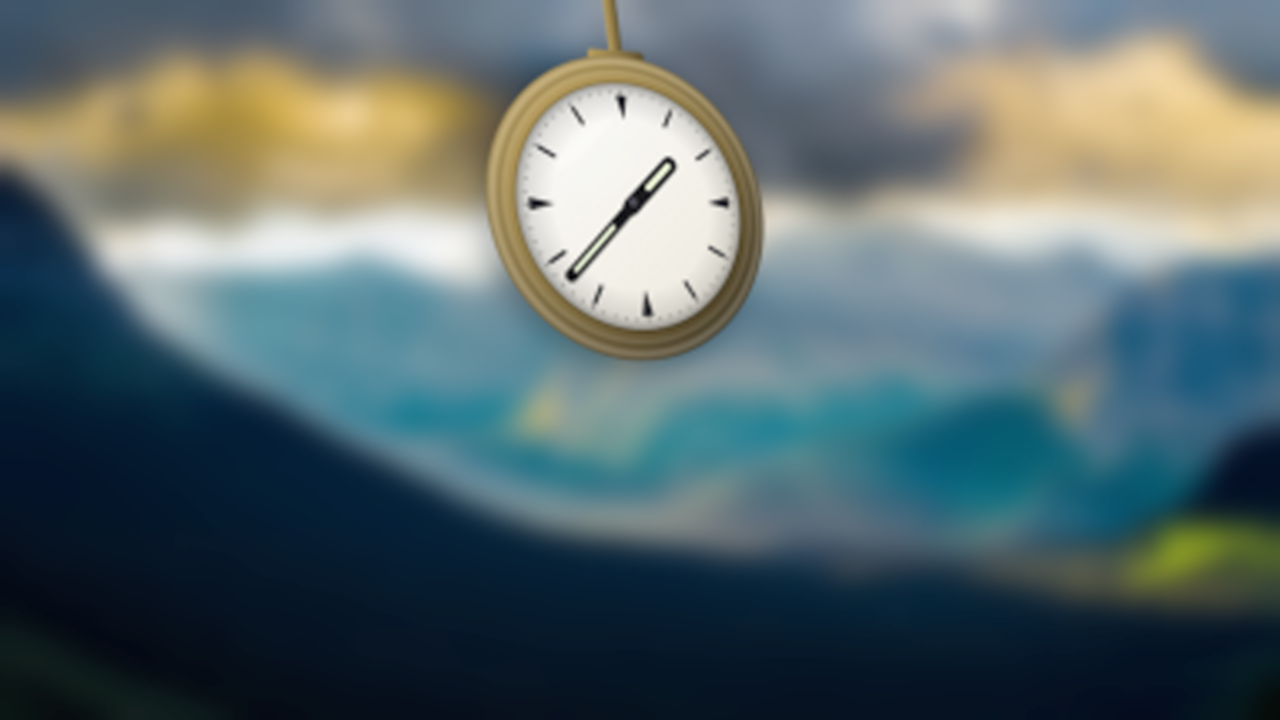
1:38
